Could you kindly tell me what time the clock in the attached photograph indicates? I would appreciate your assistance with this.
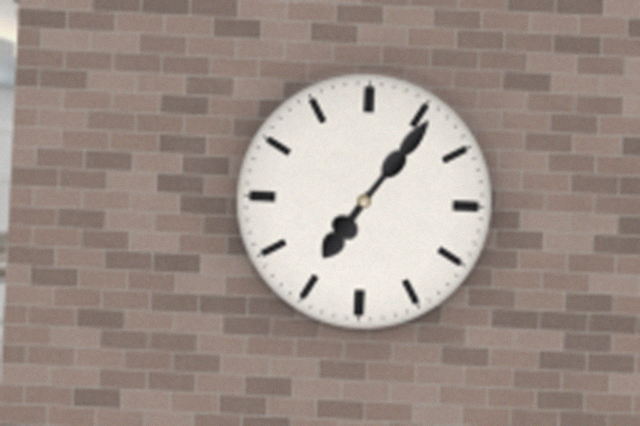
7:06
